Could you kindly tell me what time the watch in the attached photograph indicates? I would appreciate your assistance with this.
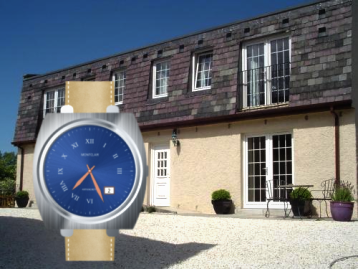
7:26
